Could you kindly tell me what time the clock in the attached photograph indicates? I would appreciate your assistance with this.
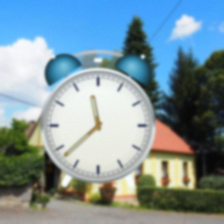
11:38
